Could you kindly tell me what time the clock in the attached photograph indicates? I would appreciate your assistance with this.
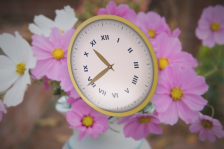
10:40
